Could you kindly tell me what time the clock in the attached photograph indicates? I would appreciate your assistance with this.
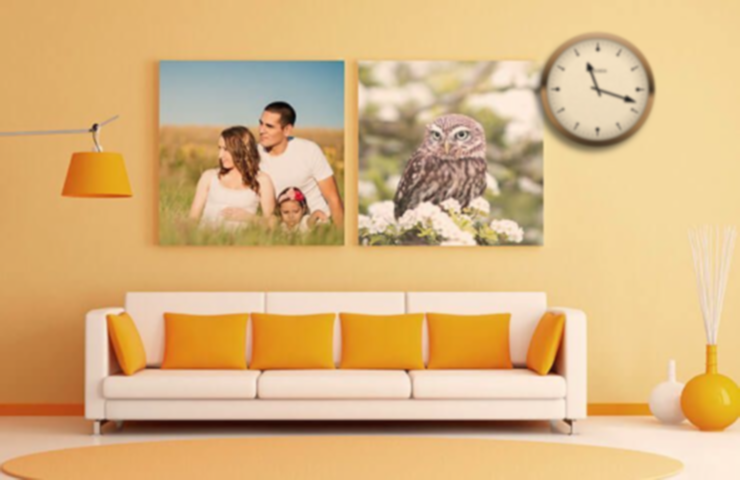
11:18
